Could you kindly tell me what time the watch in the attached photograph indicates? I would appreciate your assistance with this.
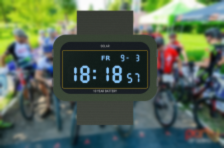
18:18:57
